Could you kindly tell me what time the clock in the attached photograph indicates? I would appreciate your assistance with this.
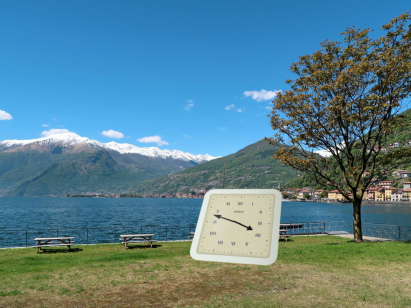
3:48
